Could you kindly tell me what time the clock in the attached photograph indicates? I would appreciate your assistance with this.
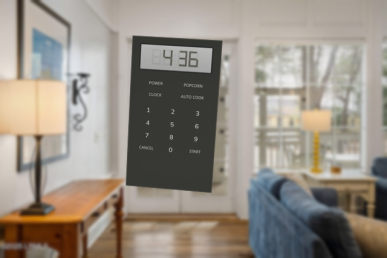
4:36
